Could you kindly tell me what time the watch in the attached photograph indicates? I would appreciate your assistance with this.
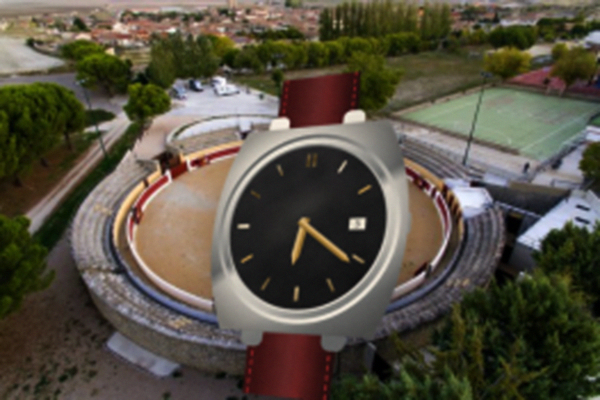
6:21
